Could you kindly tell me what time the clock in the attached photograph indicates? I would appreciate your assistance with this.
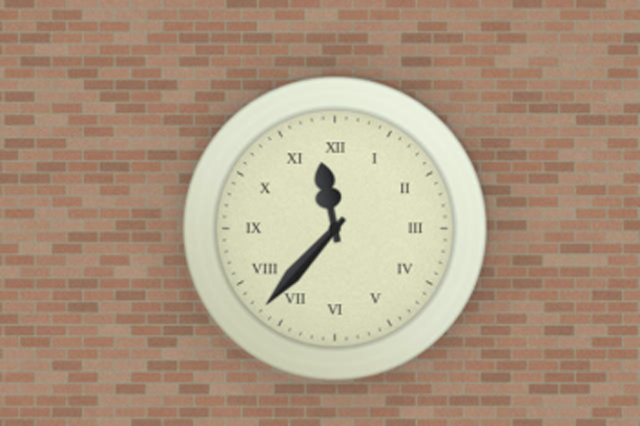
11:37
